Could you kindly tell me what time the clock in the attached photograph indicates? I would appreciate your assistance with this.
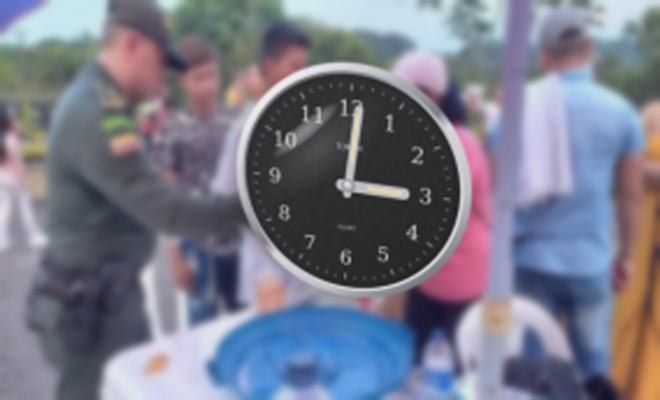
3:01
